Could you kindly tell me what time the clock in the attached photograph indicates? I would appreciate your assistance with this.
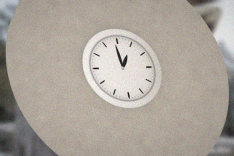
12:59
